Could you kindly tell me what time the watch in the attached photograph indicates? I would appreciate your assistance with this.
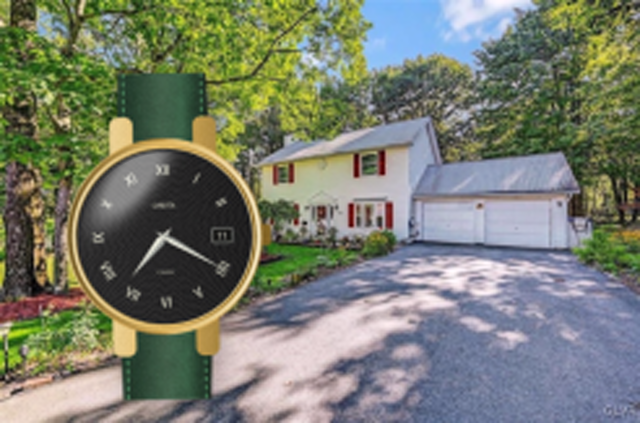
7:20
